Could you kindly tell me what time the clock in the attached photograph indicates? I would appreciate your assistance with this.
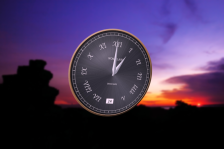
1:00
